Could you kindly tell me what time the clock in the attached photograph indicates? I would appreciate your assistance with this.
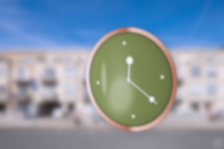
12:22
